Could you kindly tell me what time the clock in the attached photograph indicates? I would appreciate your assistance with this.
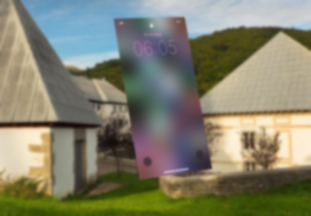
6:05
